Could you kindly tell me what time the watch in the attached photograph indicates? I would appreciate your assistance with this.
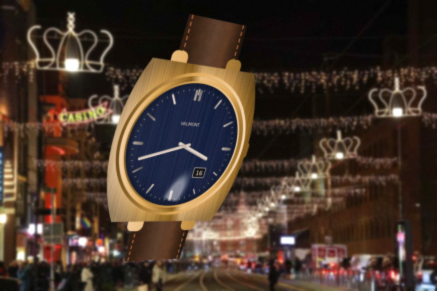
3:42
